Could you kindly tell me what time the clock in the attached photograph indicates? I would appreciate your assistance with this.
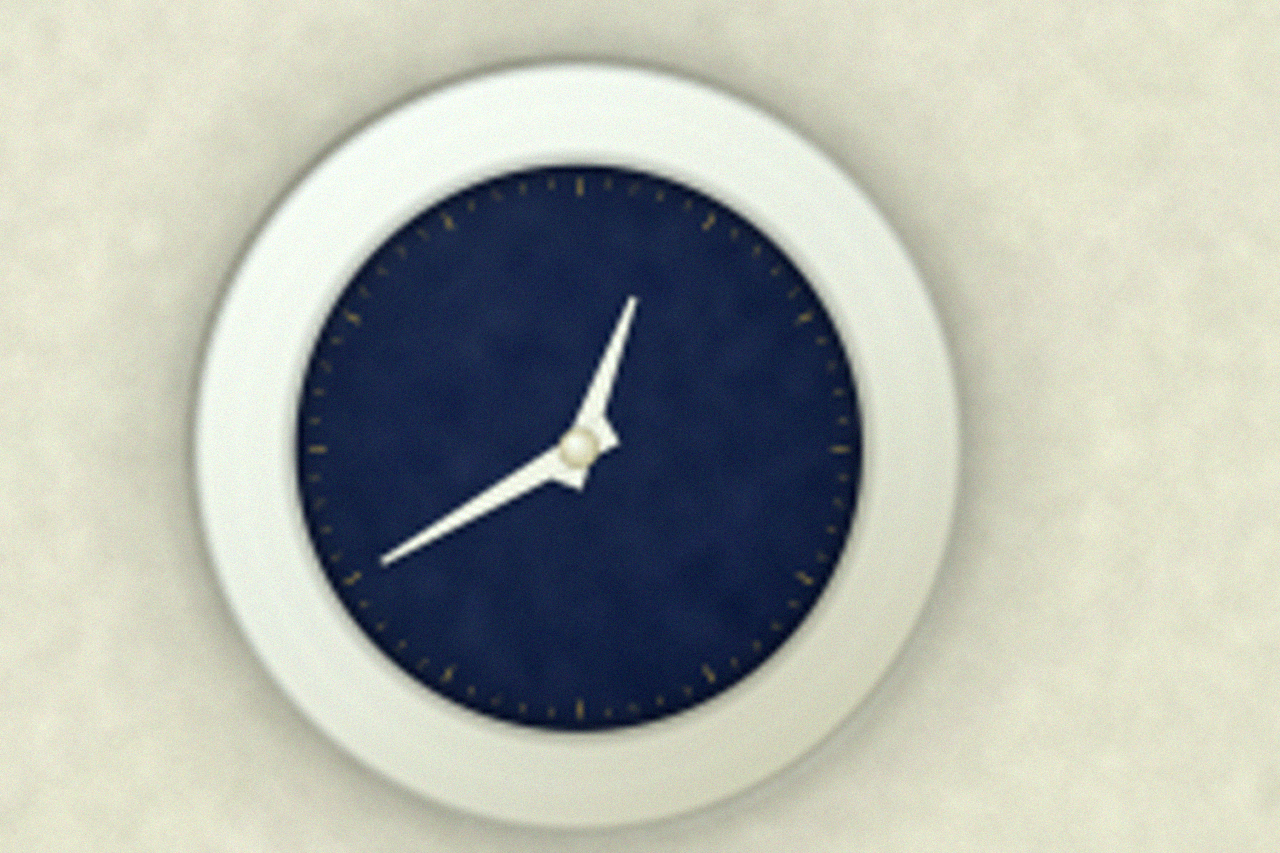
12:40
